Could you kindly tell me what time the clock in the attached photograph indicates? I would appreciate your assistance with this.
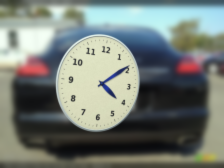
4:09
